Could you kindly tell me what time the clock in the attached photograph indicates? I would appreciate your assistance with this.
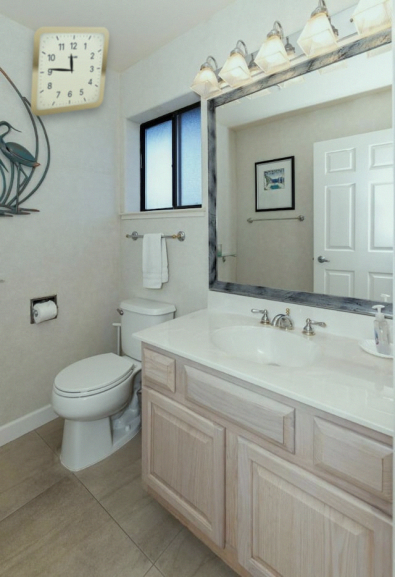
11:46
